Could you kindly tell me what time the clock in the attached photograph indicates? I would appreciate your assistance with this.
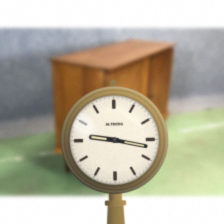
9:17
